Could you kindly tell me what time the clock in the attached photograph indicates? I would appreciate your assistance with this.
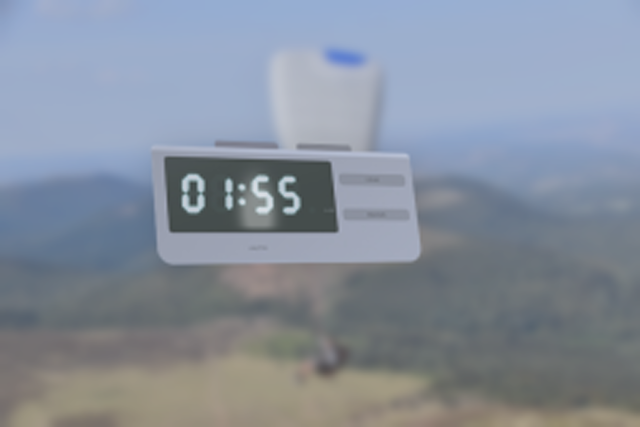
1:55
